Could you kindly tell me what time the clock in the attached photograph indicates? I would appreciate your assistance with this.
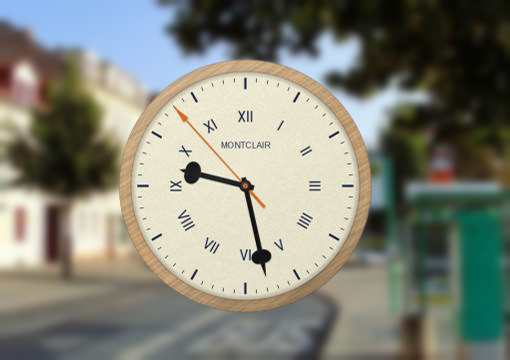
9:27:53
